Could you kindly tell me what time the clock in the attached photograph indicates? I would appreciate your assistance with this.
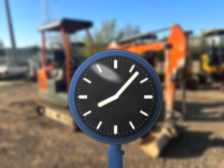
8:07
